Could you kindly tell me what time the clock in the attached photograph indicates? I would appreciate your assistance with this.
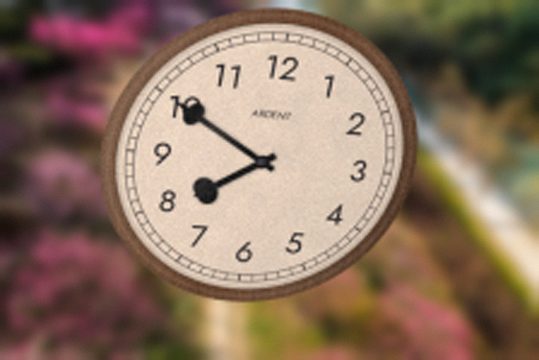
7:50
